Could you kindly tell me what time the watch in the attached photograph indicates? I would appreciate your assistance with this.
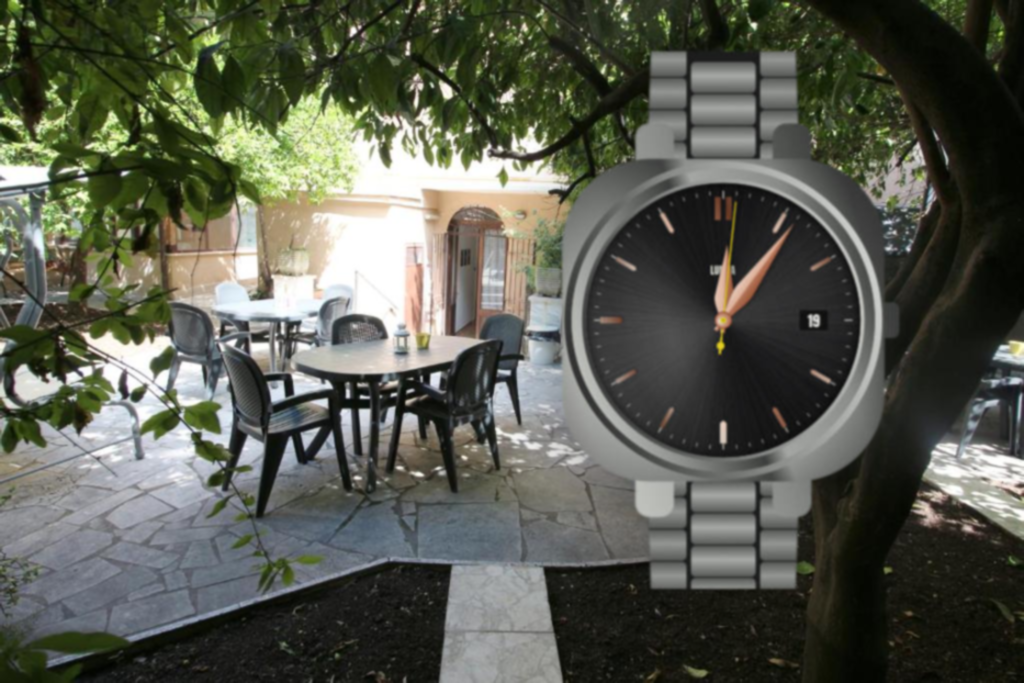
12:06:01
